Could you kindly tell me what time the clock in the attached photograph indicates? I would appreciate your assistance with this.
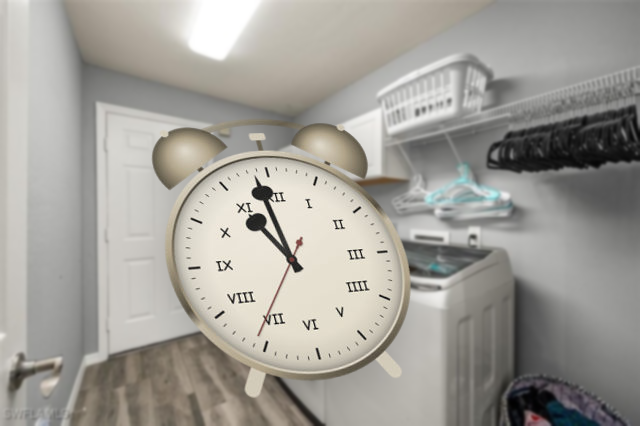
10:58:36
